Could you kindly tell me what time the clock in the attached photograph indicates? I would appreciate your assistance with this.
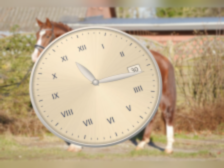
11:16
